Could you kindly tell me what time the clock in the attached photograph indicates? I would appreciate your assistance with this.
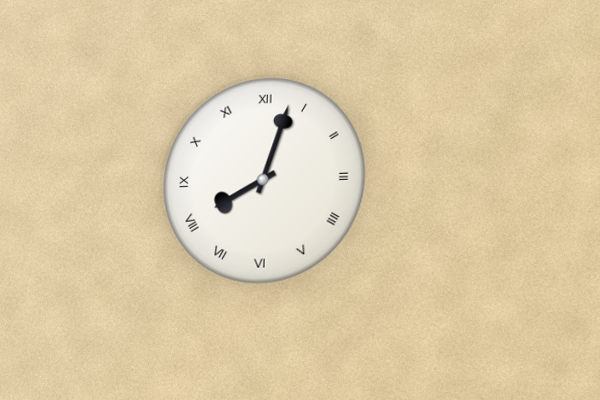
8:03
